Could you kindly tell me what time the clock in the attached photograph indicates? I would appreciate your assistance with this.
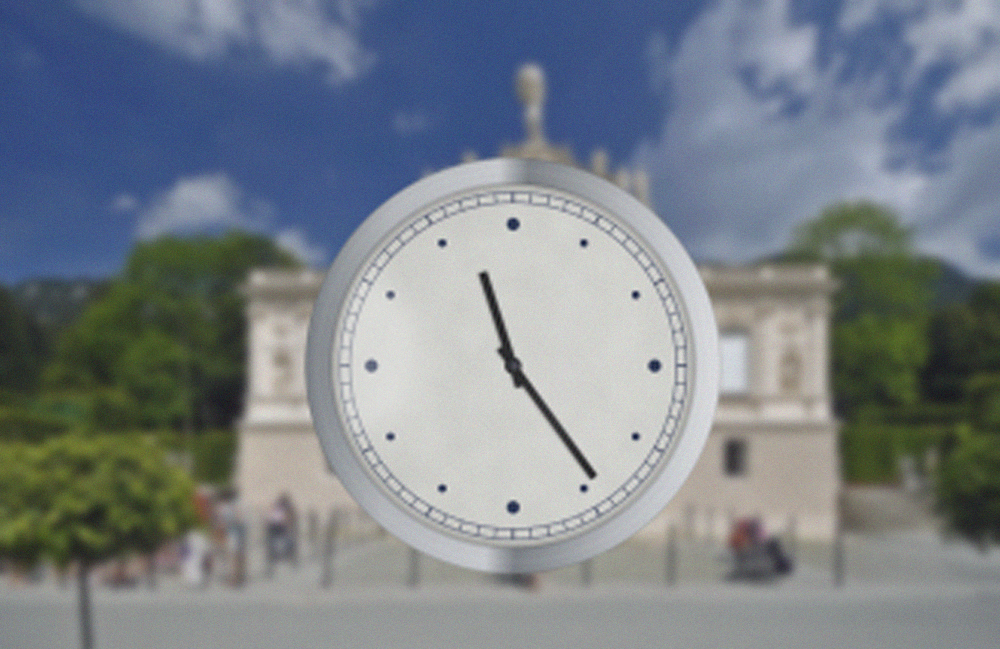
11:24
